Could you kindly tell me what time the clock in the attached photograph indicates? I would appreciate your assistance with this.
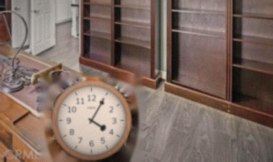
4:05
